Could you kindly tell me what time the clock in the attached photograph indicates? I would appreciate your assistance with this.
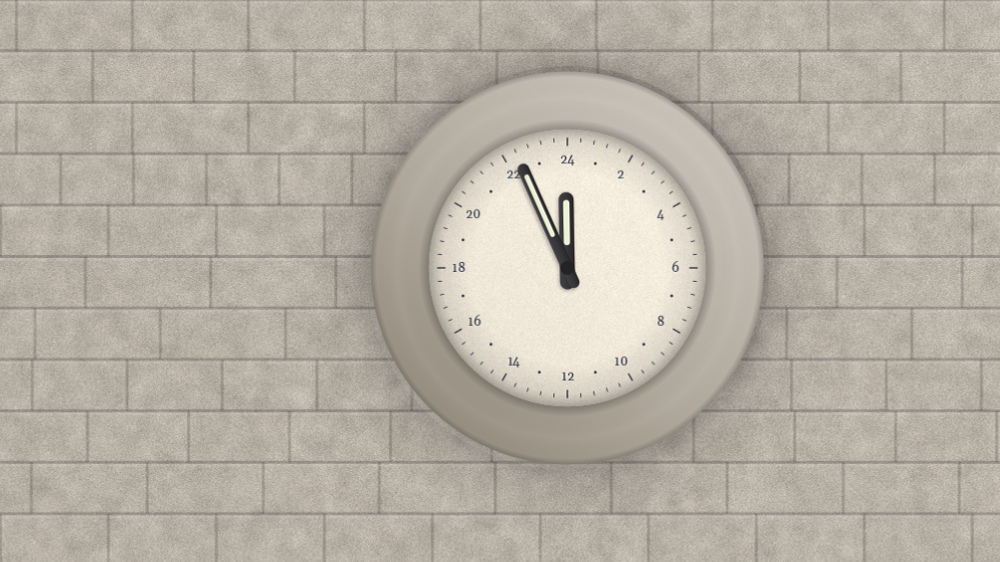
23:56
